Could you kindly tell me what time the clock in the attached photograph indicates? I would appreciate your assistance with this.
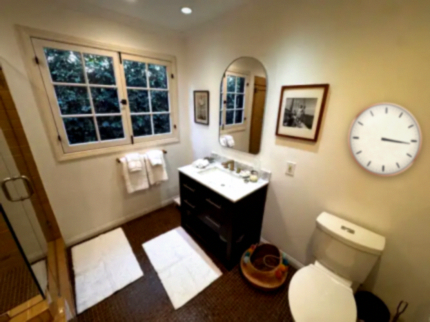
3:16
